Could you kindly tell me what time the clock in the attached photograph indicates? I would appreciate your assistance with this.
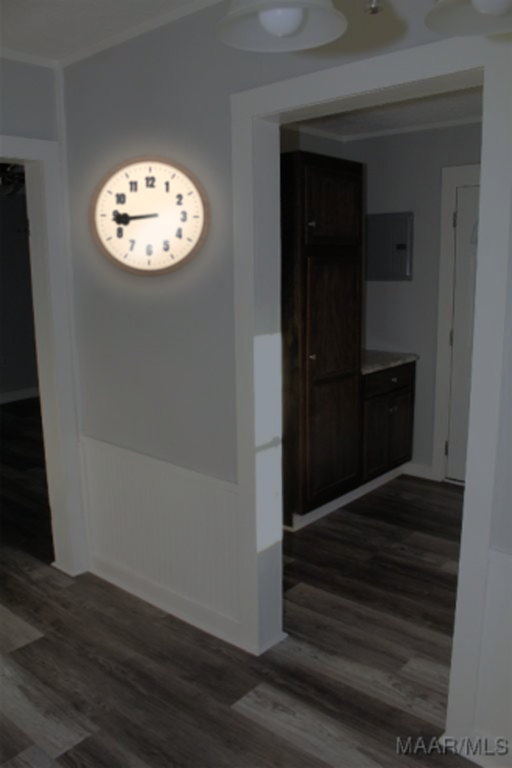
8:44
